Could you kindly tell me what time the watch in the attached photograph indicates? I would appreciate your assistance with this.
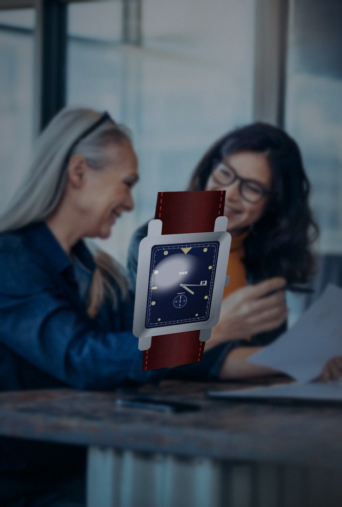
4:16
